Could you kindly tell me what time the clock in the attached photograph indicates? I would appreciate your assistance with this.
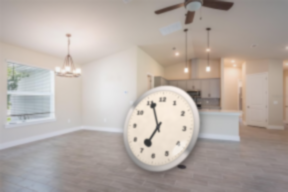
6:56
